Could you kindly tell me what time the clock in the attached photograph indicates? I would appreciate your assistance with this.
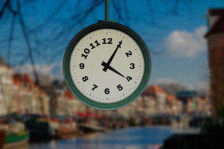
4:05
